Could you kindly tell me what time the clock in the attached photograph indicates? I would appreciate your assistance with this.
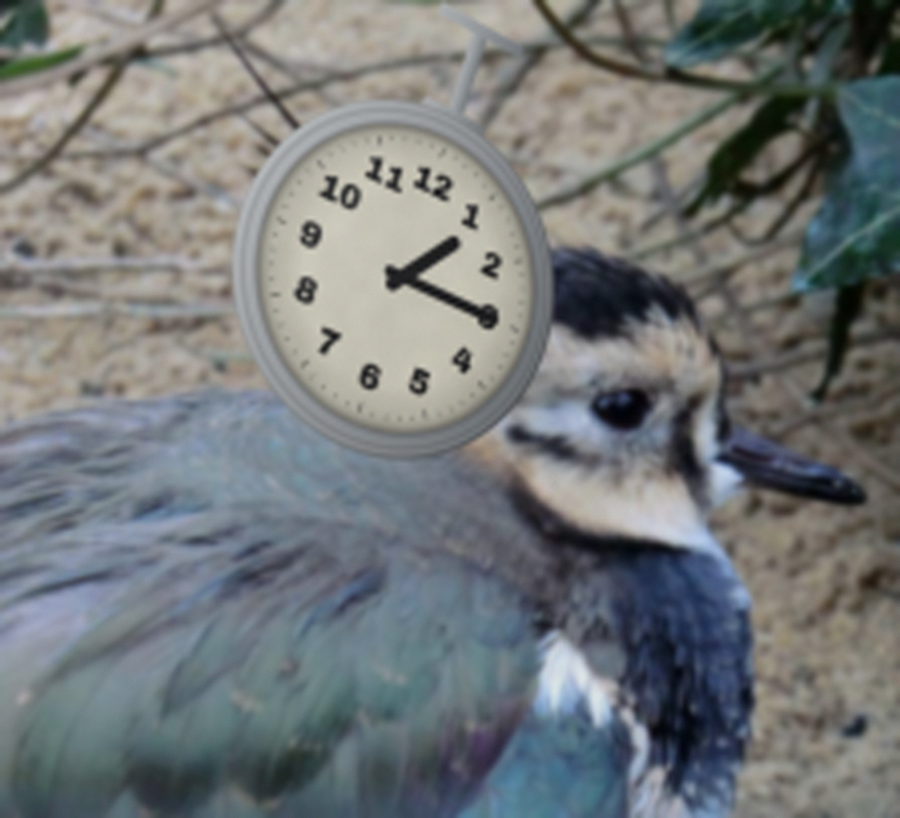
1:15
